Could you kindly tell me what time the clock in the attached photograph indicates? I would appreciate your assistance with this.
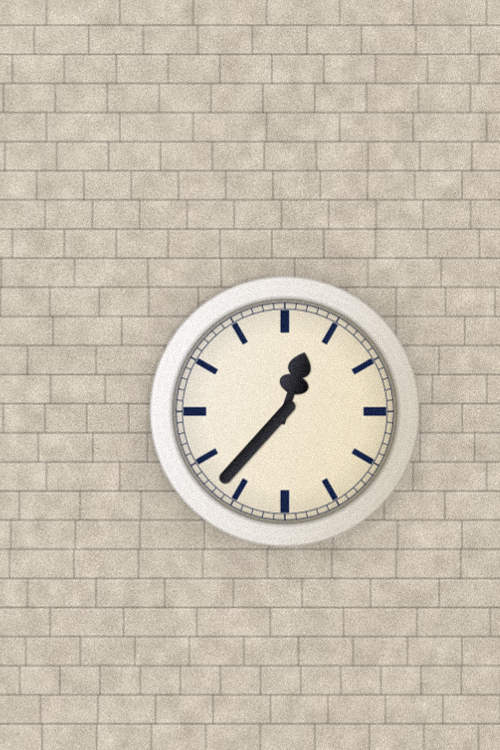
12:37
